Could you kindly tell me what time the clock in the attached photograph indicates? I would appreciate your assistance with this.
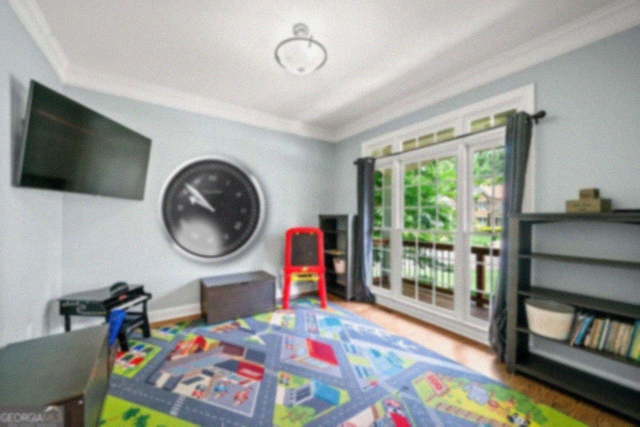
9:52
